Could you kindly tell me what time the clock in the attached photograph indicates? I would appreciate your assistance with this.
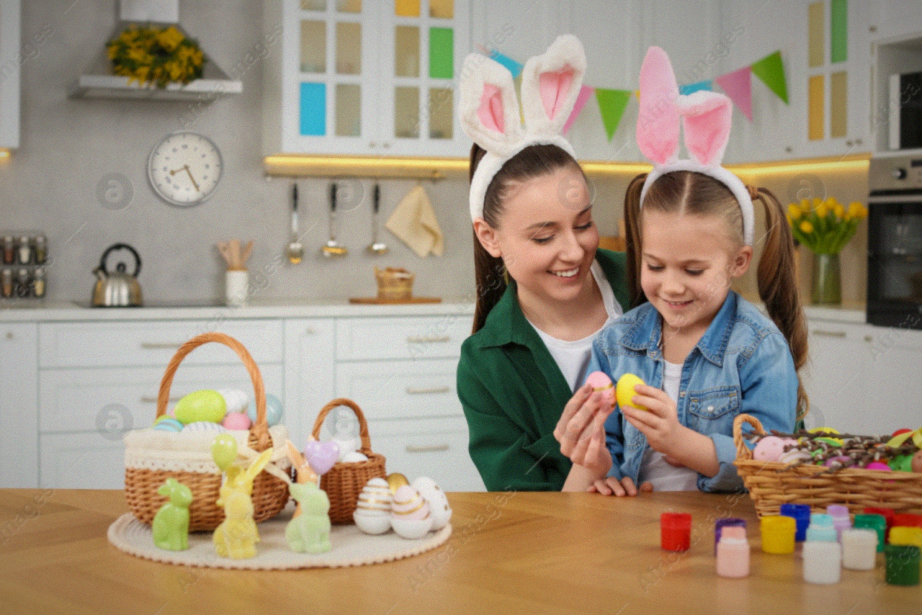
8:26
